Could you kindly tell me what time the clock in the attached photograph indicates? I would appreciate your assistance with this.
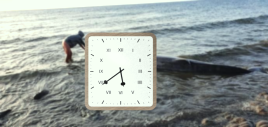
5:39
